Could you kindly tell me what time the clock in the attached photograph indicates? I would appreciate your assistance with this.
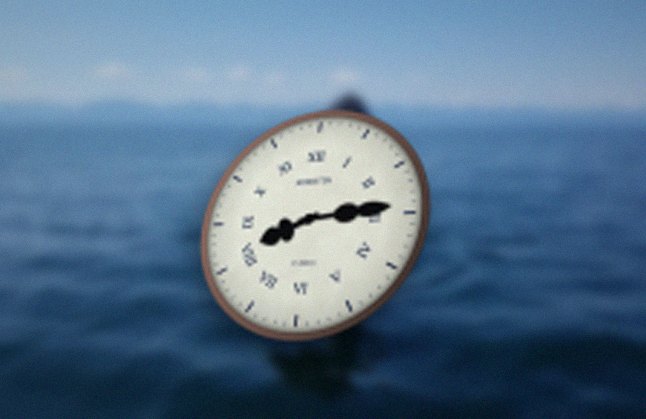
8:14
